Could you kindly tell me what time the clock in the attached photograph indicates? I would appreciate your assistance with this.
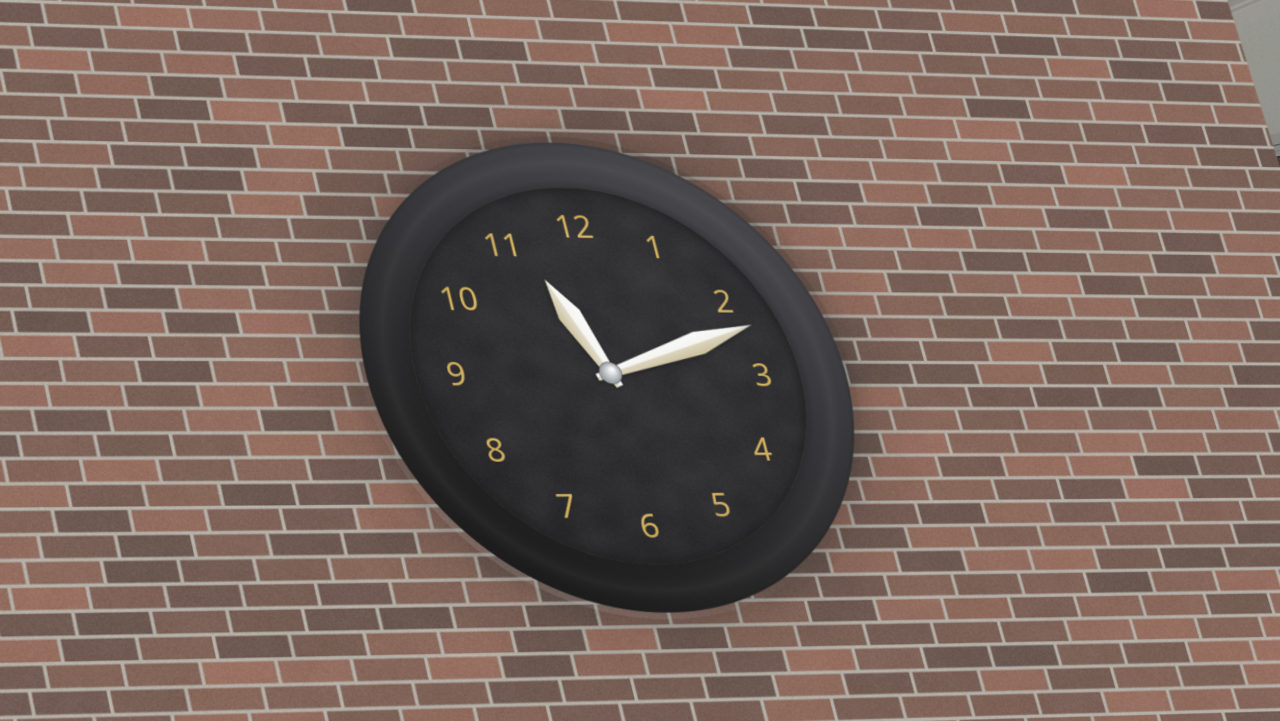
11:12
